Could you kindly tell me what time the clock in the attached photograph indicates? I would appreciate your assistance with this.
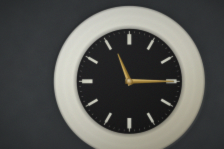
11:15
